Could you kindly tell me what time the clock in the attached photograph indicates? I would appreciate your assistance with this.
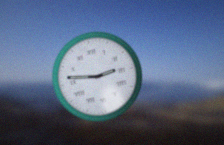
2:47
